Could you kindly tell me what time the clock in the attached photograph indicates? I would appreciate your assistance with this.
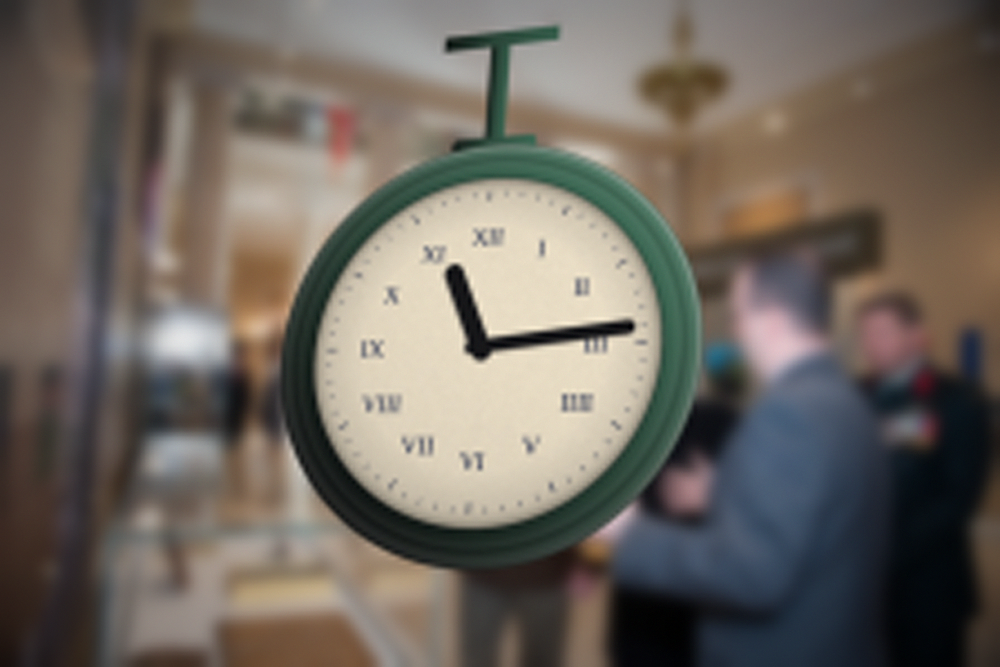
11:14
